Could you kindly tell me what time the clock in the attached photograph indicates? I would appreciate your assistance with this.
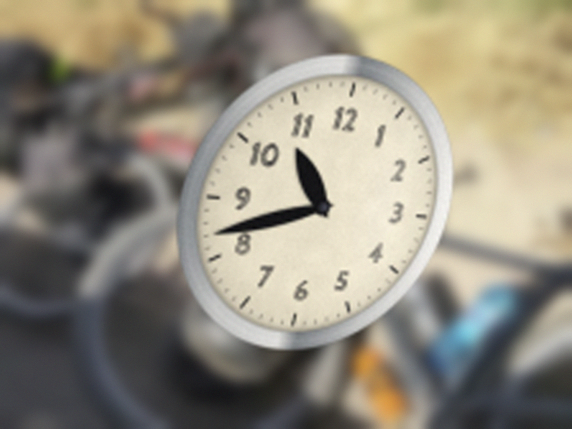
10:42
